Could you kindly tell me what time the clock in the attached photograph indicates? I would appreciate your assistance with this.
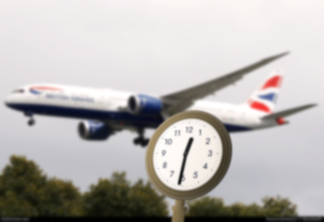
12:31
